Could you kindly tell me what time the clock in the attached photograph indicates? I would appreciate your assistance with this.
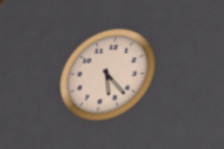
5:22
